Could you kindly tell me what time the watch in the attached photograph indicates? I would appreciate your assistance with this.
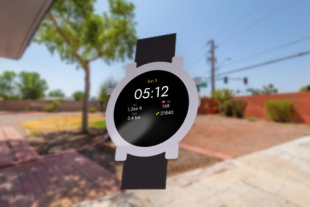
5:12
